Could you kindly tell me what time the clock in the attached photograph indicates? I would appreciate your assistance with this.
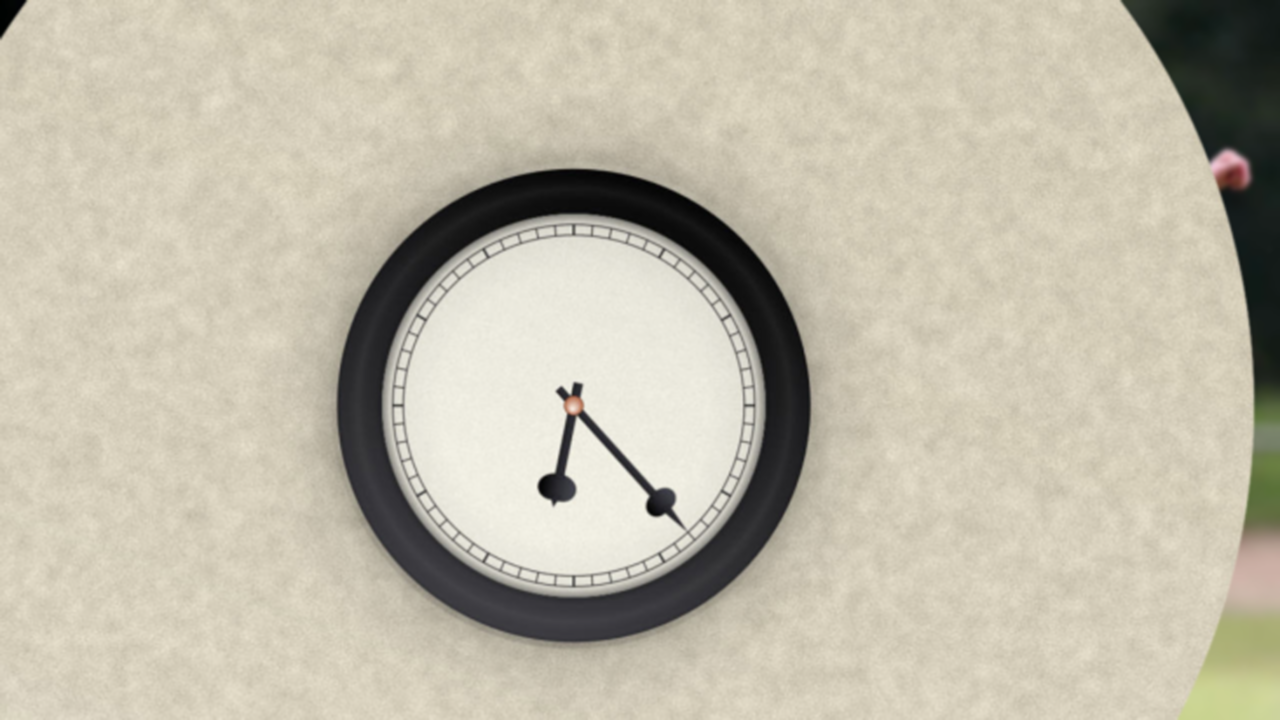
6:23
